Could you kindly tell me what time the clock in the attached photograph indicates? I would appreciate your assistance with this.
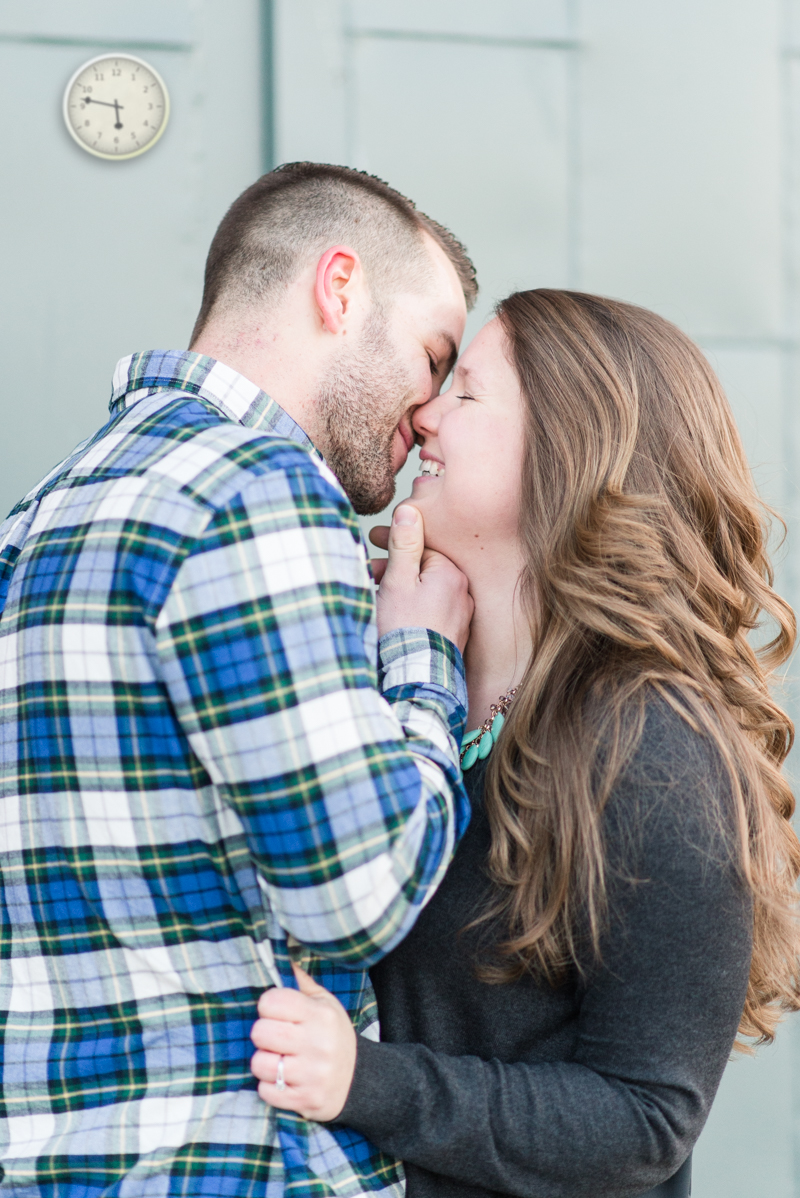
5:47
